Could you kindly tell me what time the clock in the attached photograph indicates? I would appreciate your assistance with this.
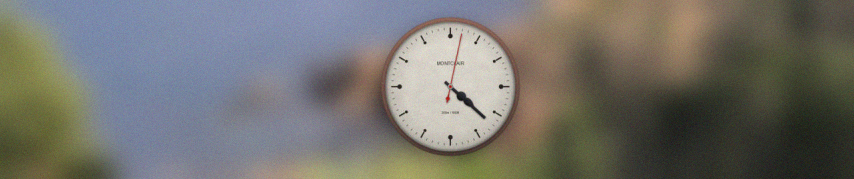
4:22:02
